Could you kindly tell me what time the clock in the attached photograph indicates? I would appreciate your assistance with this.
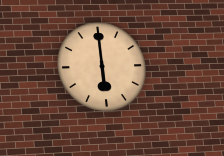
6:00
